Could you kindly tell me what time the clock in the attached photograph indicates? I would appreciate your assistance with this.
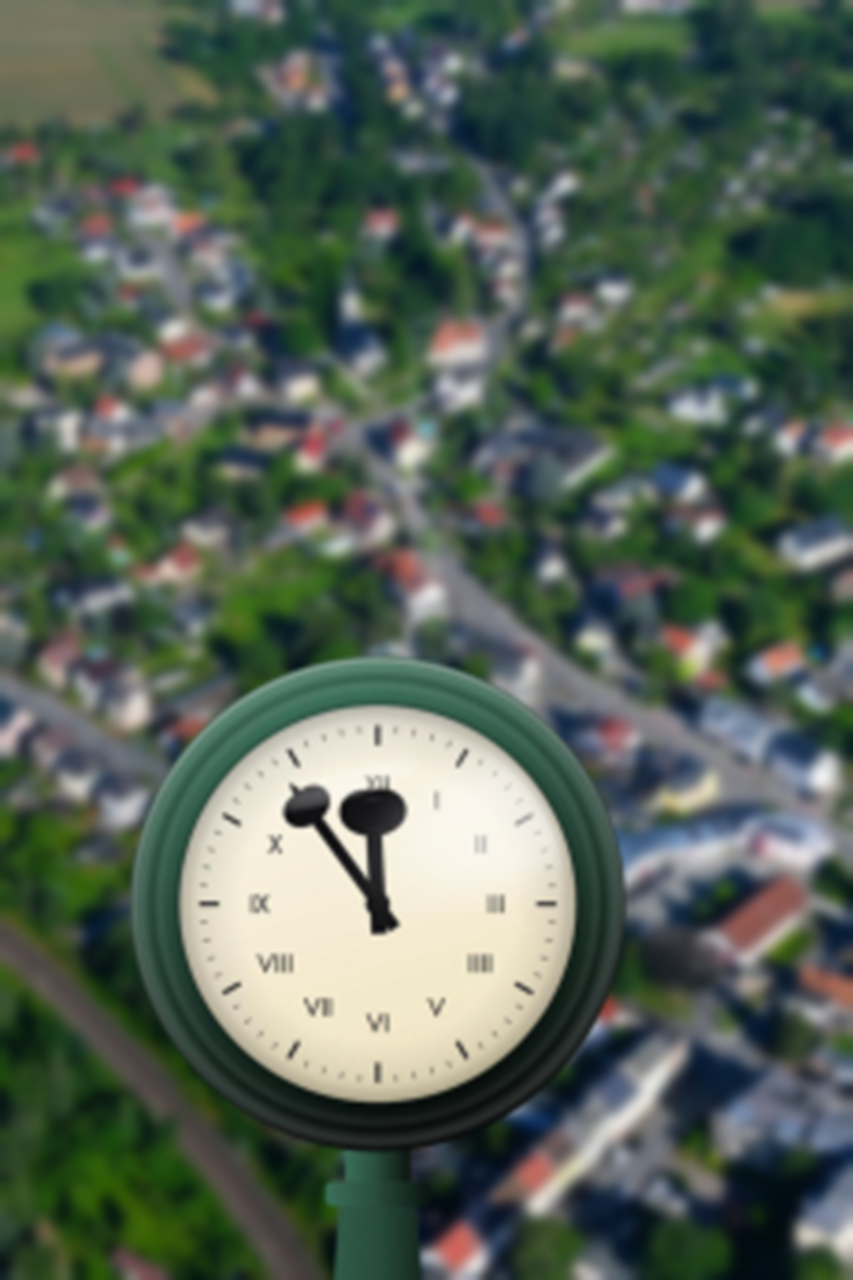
11:54
